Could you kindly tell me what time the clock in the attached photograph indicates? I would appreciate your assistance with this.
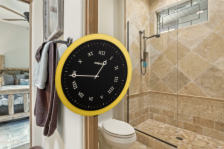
12:44
